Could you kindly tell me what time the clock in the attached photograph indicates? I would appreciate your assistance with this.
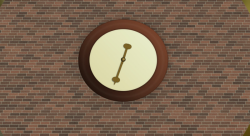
12:33
